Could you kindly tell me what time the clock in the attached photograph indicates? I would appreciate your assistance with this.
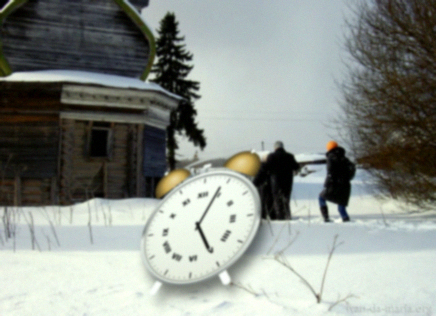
5:04
